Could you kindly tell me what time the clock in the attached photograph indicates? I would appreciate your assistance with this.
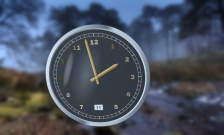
1:58
